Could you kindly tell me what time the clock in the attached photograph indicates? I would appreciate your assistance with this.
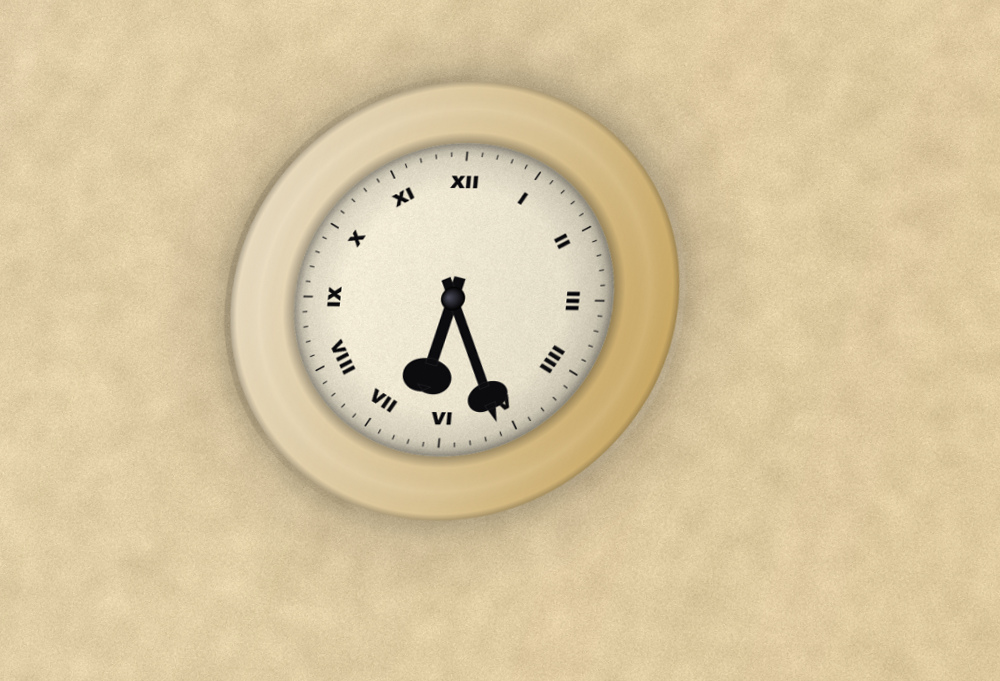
6:26
